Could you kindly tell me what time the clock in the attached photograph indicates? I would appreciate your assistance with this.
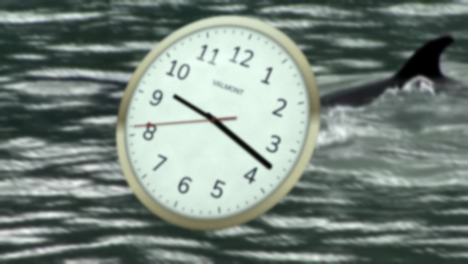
9:17:41
